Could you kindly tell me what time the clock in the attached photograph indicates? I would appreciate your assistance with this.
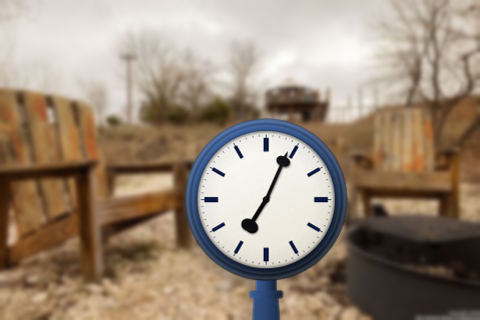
7:04
